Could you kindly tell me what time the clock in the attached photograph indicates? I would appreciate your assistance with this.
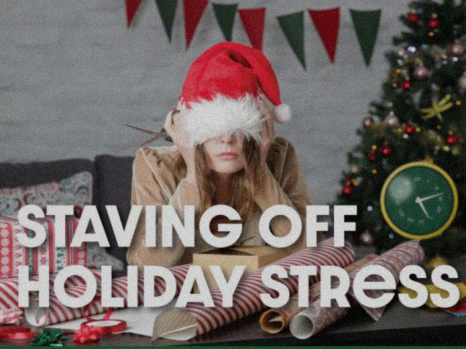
5:13
